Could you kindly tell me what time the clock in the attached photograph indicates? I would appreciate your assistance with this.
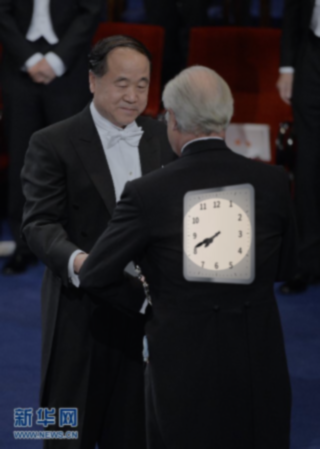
7:41
